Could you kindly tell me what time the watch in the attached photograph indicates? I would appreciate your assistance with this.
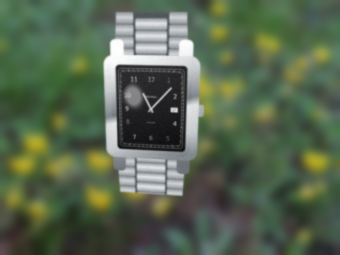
11:07
